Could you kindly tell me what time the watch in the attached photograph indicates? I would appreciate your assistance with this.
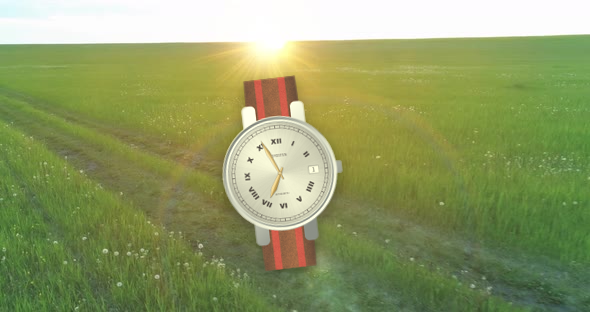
6:56
